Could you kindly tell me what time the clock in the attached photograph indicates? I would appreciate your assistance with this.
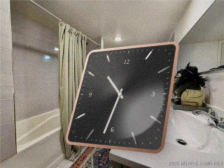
10:32
